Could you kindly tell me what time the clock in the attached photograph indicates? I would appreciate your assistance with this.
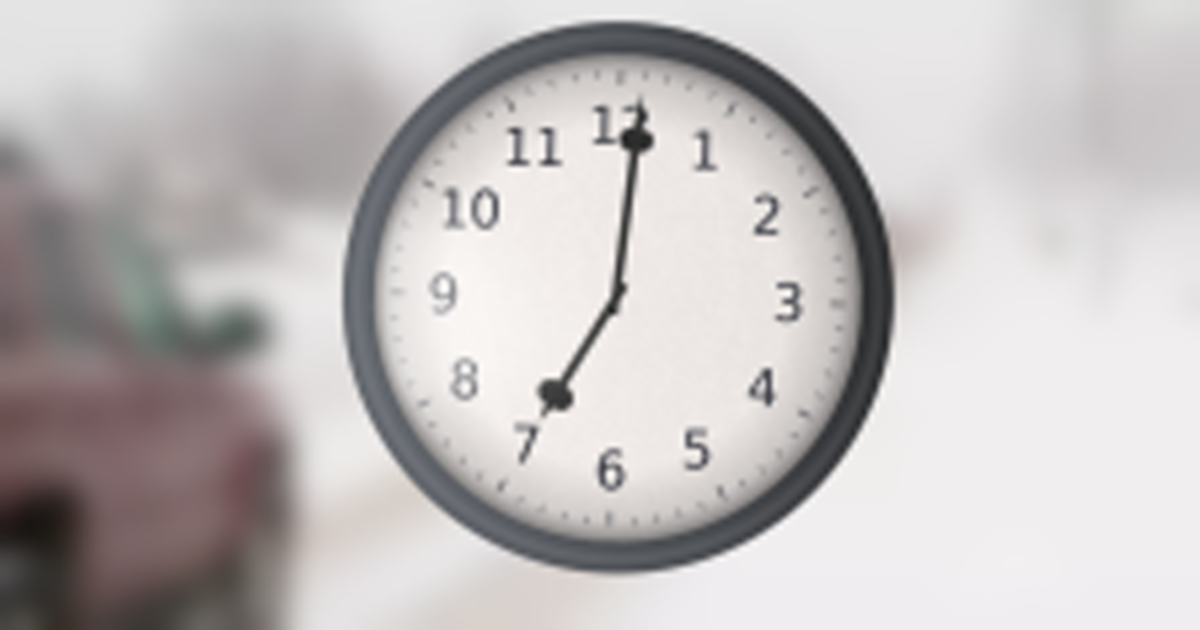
7:01
